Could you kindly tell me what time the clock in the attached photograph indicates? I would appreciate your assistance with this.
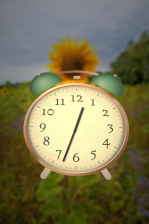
12:33
